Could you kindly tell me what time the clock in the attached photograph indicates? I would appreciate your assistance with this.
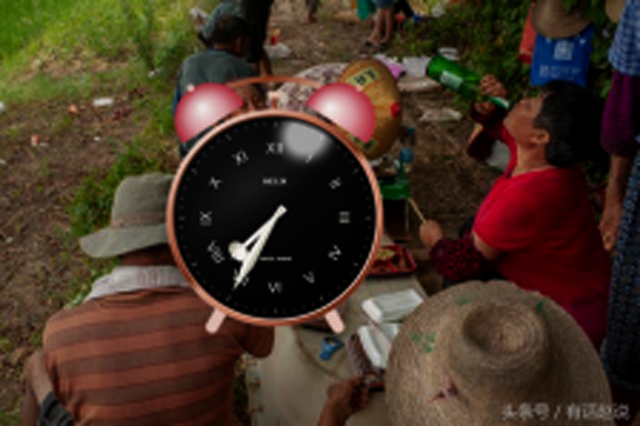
7:35
